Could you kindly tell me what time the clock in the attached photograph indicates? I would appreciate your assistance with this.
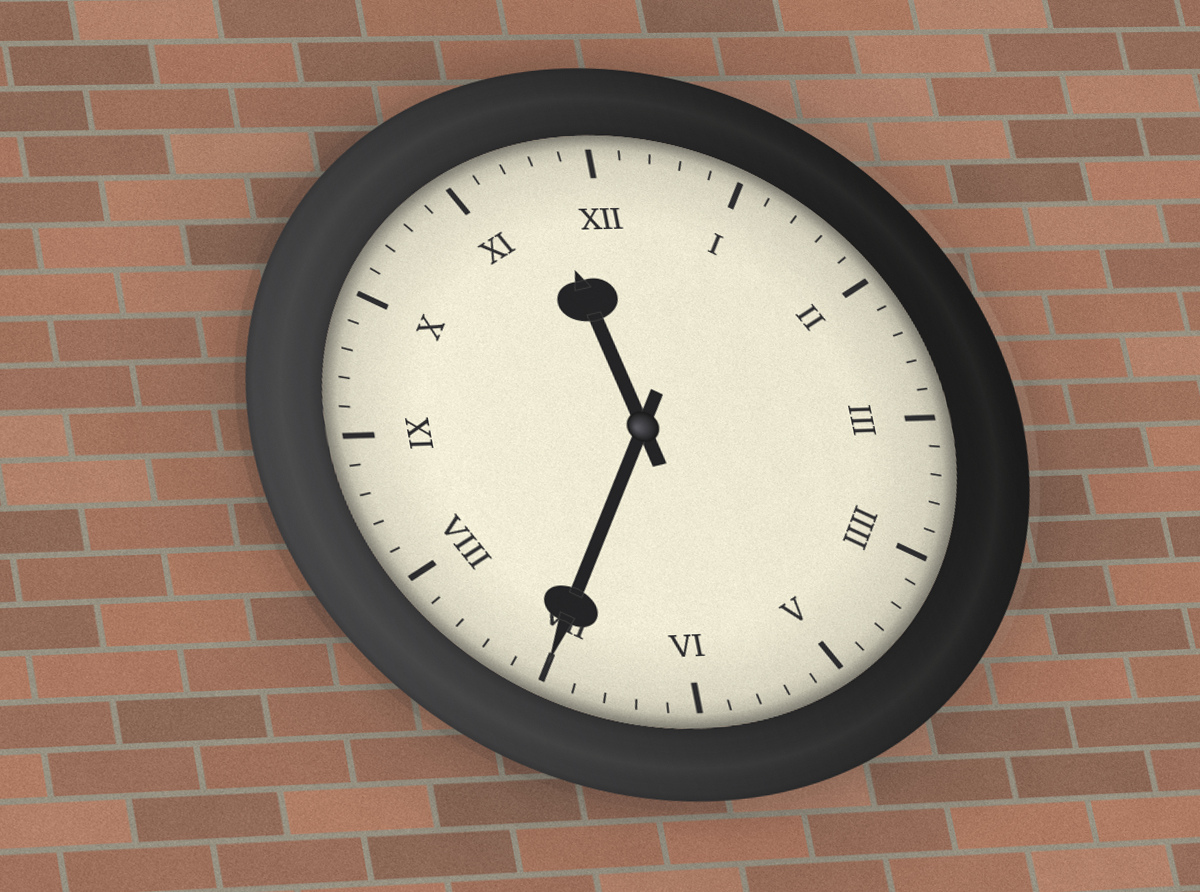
11:35
